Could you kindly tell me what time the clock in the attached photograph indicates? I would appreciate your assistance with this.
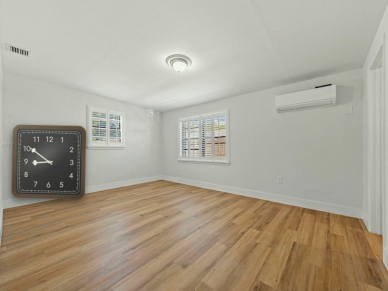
8:51
